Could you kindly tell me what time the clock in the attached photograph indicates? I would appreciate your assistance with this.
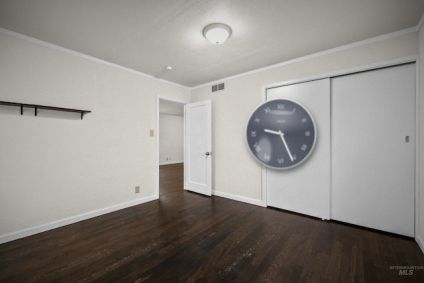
9:26
